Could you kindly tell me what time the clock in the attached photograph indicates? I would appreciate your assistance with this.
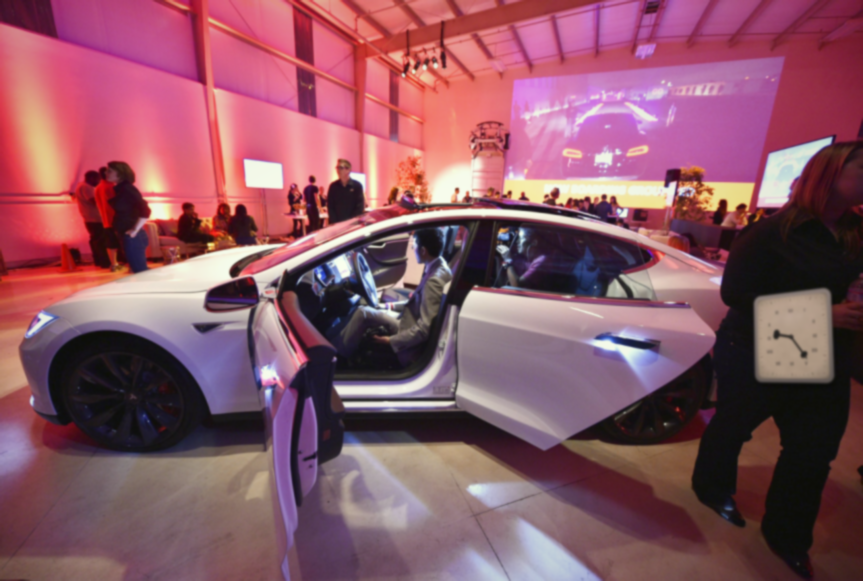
9:24
